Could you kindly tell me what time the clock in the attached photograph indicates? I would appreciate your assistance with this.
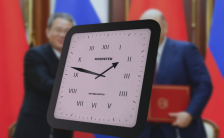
1:47
